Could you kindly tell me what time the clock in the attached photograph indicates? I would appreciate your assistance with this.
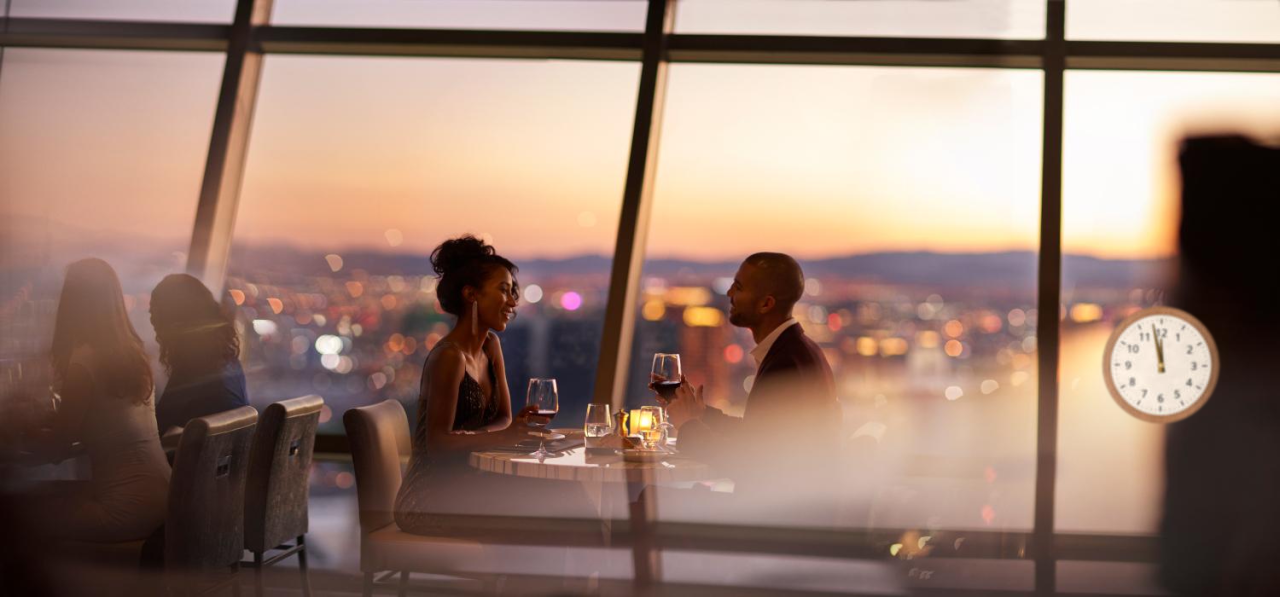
11:58
